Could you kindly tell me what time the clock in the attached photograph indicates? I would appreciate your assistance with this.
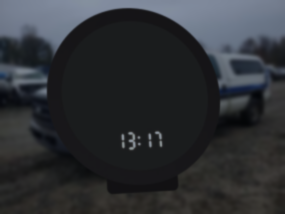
13:17
